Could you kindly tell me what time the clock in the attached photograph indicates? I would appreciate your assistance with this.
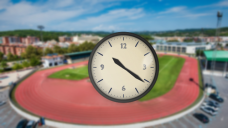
10:21
